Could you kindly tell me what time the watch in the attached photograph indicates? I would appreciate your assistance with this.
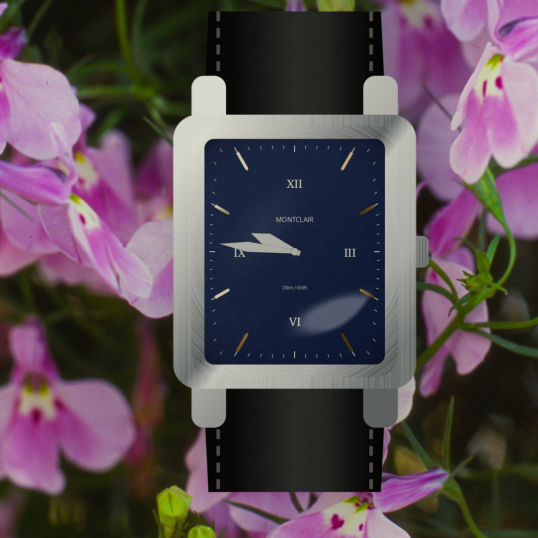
9:46
